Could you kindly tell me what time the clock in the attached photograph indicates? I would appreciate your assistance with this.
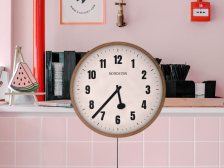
5:37
